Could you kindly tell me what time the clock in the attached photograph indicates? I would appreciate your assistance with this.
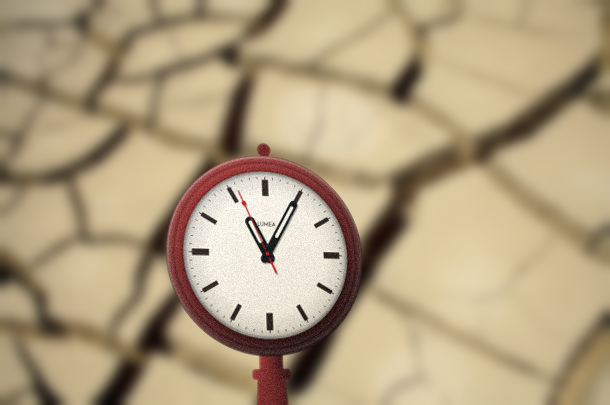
11:04:56
